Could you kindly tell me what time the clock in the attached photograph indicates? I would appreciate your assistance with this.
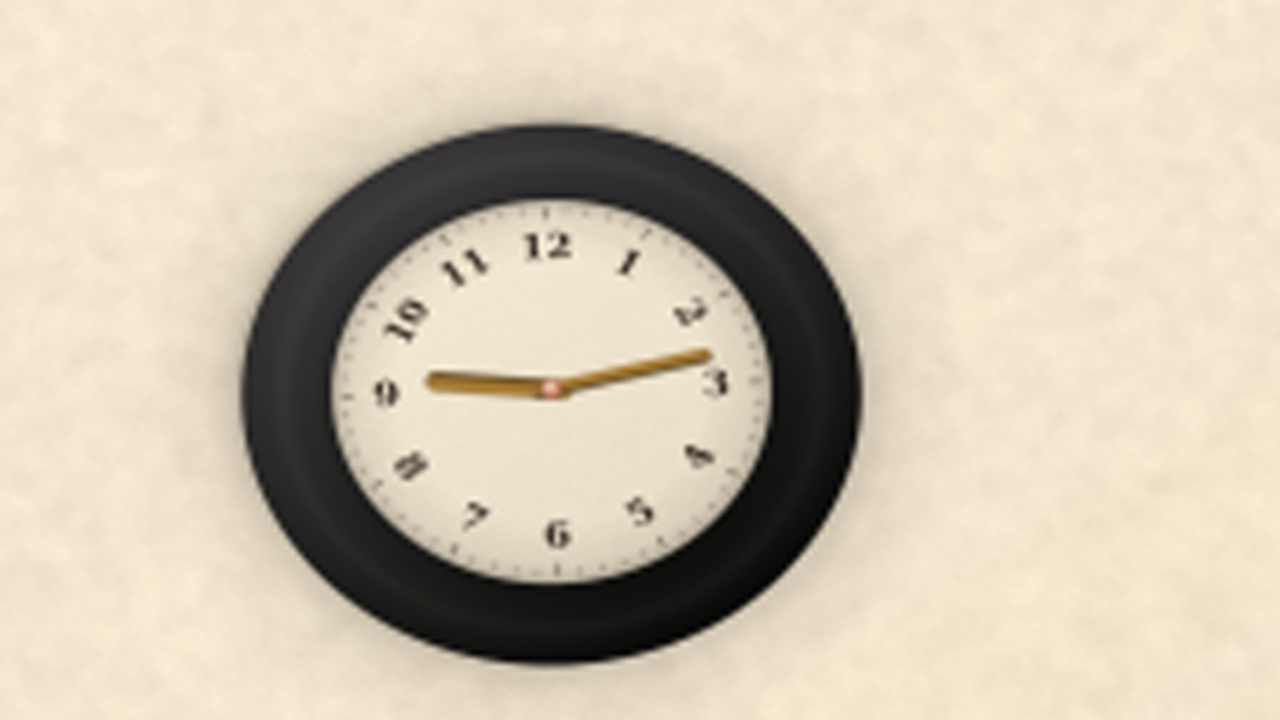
9:13
